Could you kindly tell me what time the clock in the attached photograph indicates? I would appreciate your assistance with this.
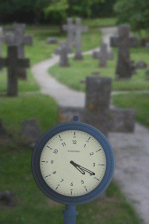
4:19
